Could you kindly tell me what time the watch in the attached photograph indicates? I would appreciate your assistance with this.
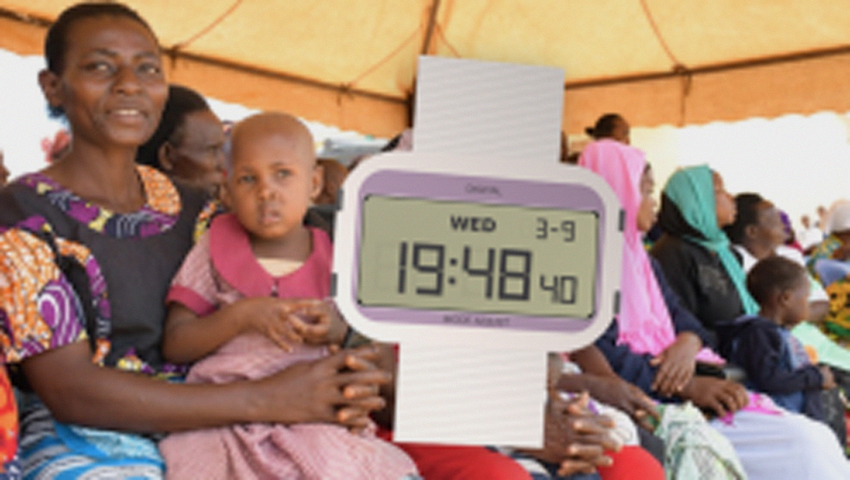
19:48:40
